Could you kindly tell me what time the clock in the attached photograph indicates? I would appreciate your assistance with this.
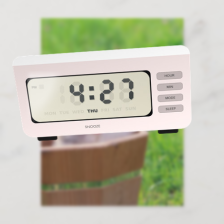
4:27
